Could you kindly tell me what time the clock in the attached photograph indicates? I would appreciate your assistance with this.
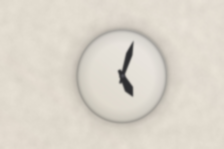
5:03
